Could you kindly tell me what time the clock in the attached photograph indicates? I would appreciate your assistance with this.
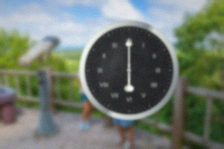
6:00
